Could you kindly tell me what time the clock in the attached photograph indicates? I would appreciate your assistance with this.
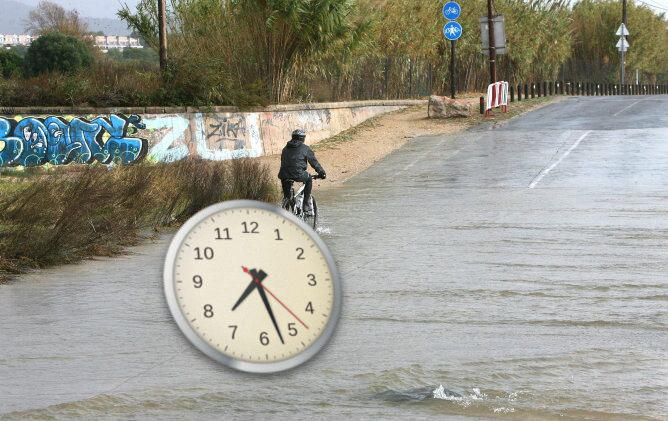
7:27:23
